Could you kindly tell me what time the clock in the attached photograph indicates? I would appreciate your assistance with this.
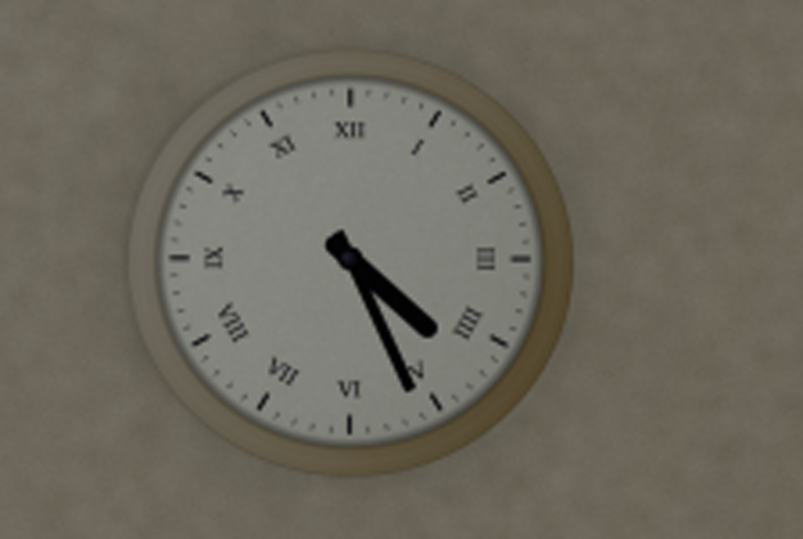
4:26
